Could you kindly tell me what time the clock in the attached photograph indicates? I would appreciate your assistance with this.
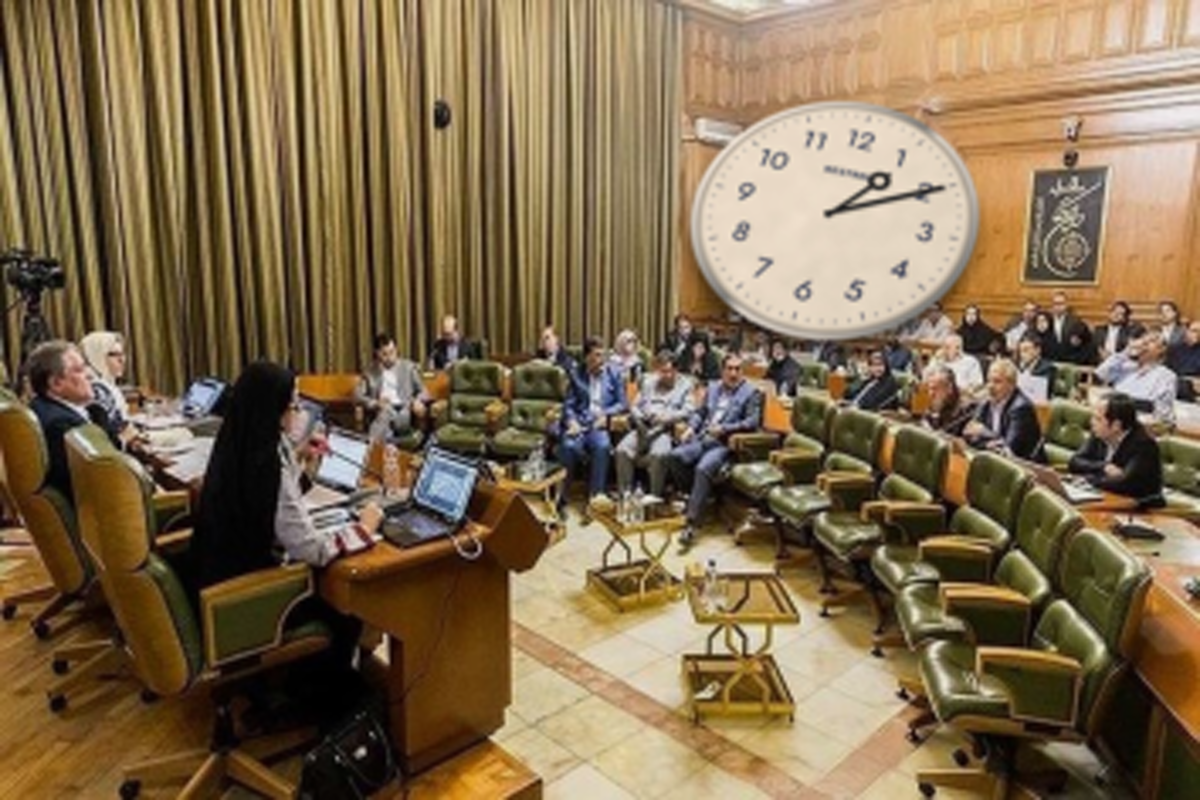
1:10
